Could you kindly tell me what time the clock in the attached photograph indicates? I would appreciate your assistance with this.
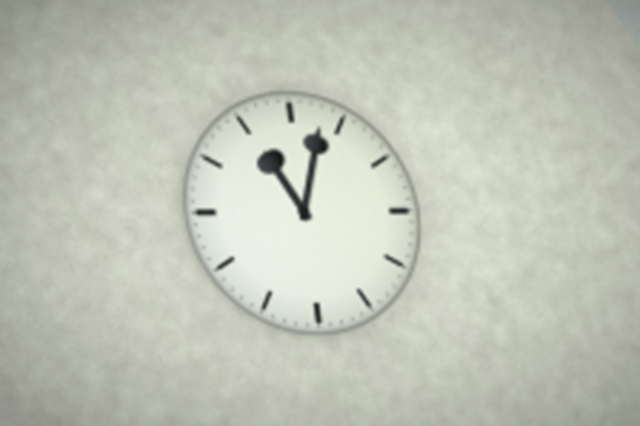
11:03
